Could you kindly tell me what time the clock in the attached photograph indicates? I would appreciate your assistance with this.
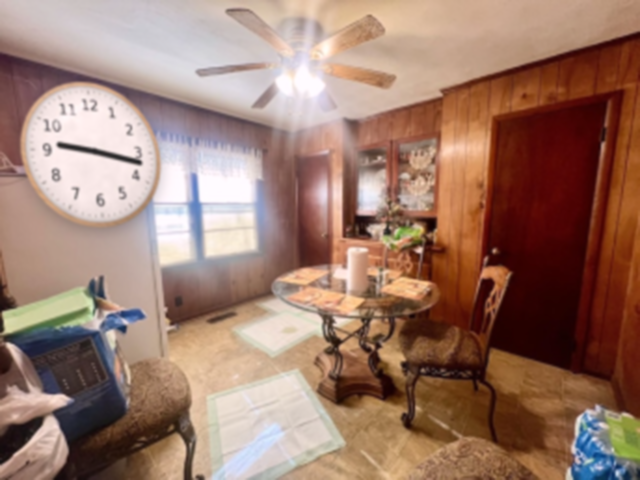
9:17
